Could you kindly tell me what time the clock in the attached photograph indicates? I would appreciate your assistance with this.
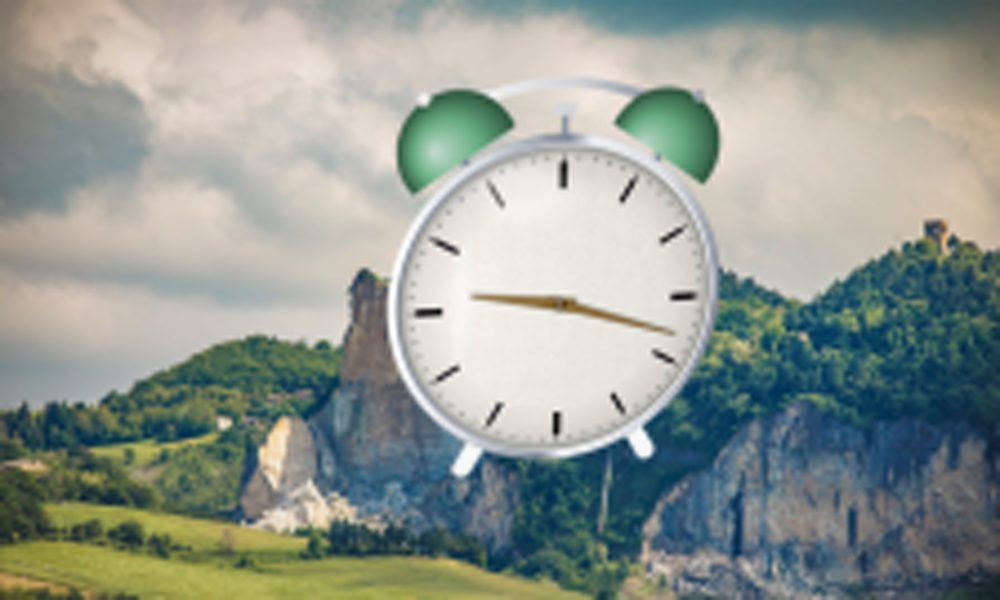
9:18
